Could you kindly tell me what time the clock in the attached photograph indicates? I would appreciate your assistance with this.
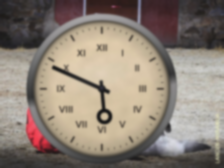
5:49
